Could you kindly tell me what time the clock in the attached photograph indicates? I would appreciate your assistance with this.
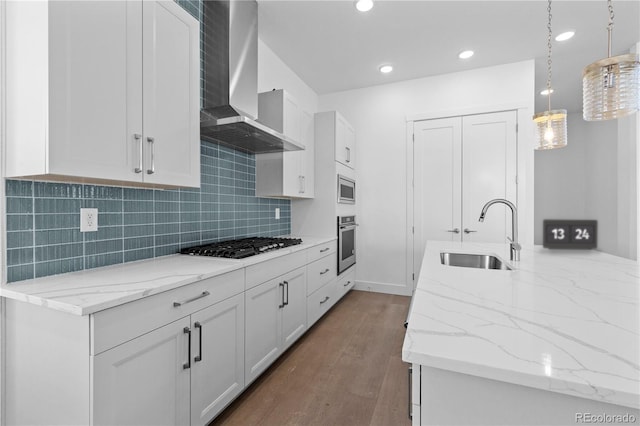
13:24
